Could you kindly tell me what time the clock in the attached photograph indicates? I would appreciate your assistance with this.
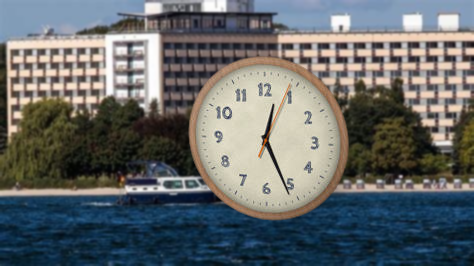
12:26:04
